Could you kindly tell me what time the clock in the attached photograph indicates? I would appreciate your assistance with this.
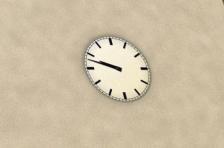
9:48
